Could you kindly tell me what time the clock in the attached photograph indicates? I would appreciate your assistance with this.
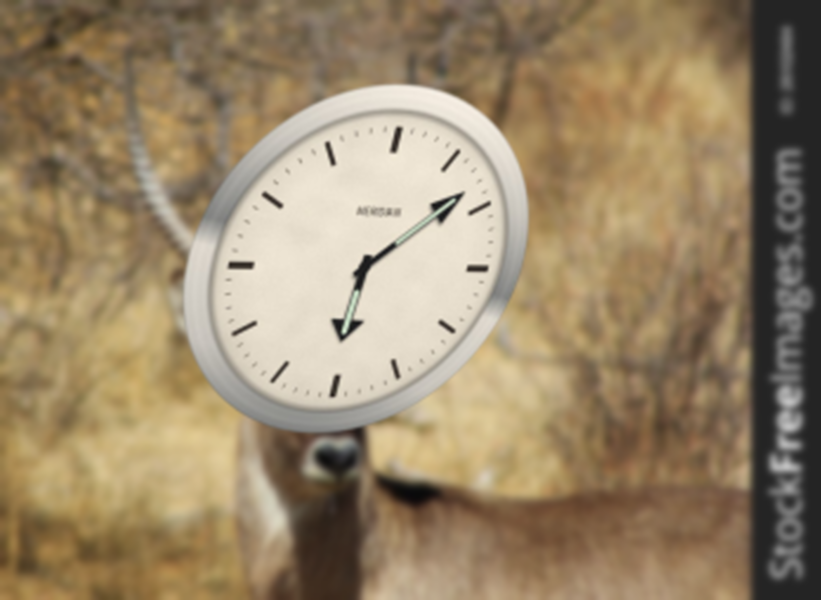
6:08
